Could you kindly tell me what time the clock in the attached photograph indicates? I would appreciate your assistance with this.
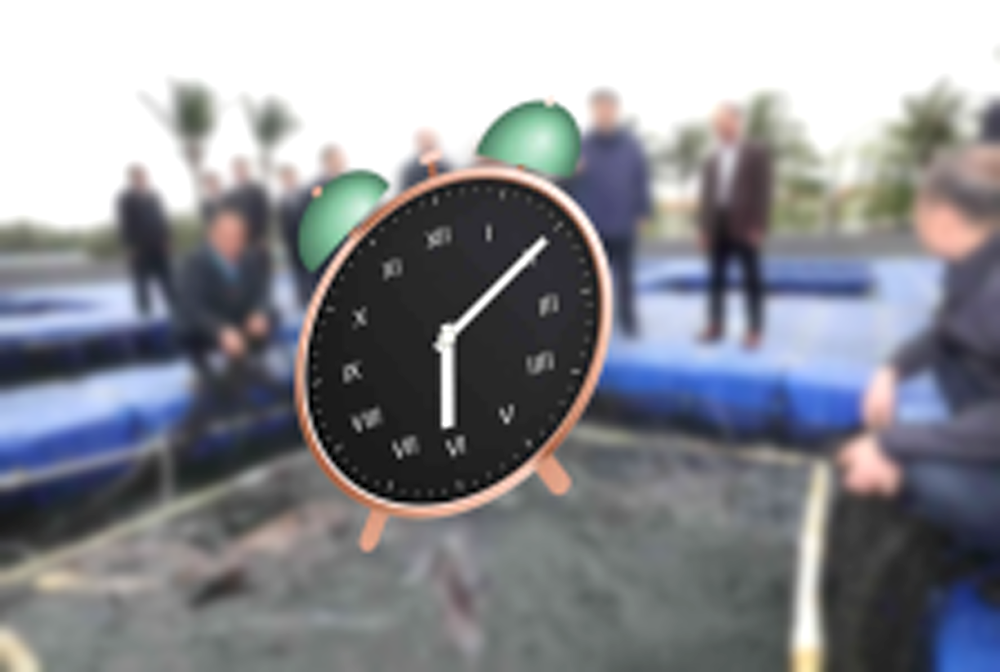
6:10
